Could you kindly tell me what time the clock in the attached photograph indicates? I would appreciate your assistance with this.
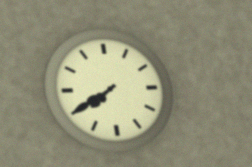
7:40
